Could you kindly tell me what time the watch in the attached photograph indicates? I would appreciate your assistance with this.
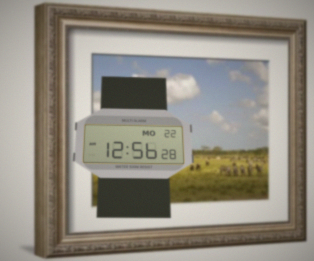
12:56:28
